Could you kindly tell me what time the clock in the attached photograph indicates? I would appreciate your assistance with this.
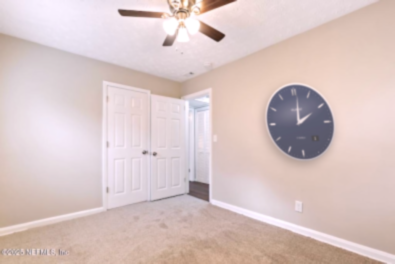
2:01
